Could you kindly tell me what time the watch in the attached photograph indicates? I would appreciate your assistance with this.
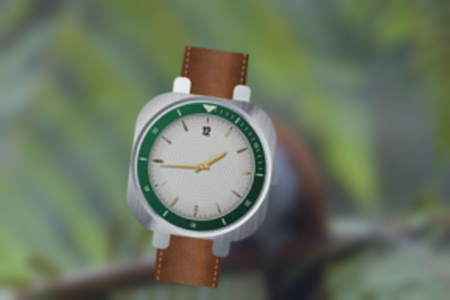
1:44
